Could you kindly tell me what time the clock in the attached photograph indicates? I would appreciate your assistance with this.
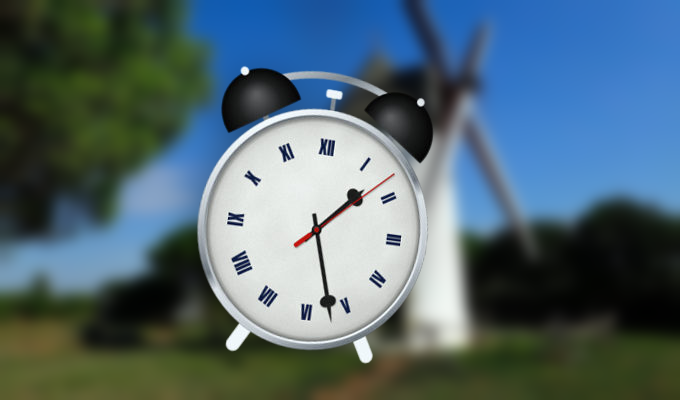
1:27:08
